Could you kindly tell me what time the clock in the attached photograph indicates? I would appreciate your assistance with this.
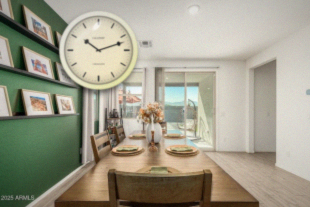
10:12
